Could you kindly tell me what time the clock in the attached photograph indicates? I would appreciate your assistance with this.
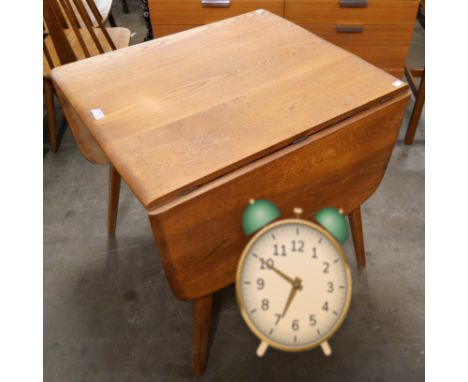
6:50
